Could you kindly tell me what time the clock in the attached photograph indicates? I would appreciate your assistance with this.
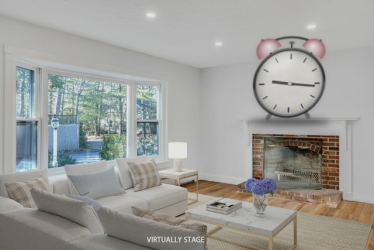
9:16
